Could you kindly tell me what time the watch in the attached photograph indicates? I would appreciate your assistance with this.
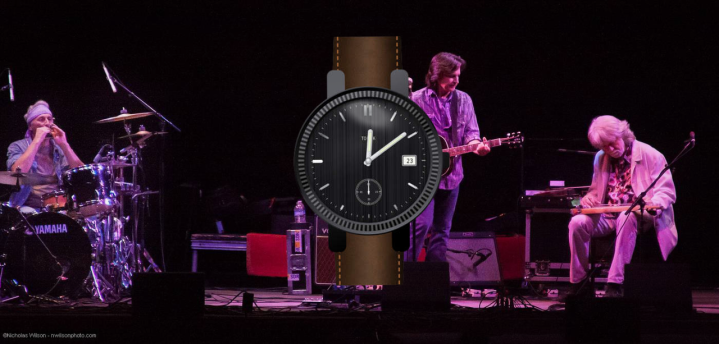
12:09
